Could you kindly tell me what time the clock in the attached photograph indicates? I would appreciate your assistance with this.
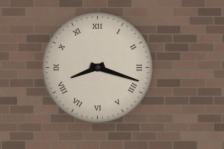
8:18
